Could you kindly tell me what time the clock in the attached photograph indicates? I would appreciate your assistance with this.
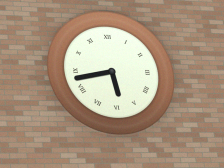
5:43
